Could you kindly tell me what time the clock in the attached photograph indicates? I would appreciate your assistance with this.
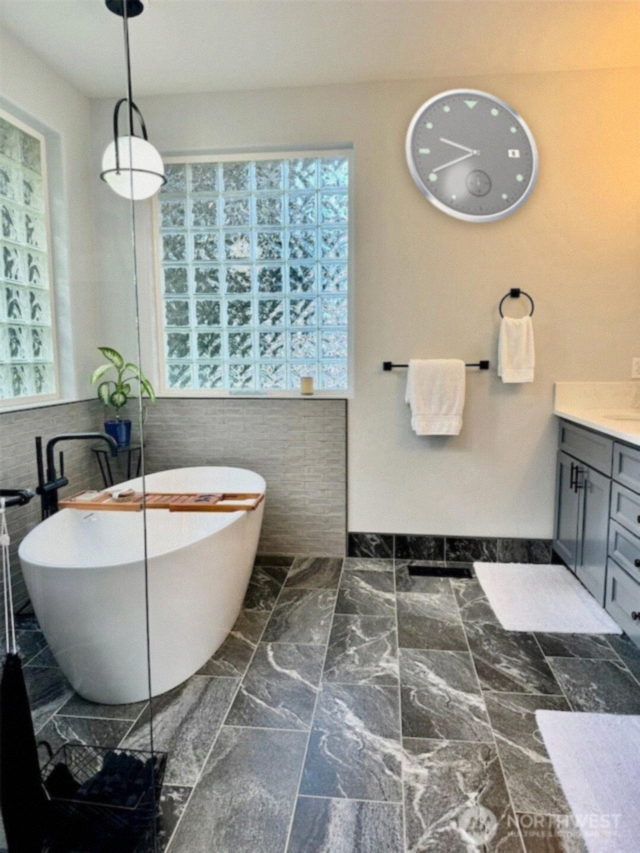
9:41
